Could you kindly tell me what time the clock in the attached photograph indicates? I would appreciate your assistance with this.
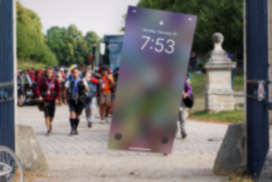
7:53
